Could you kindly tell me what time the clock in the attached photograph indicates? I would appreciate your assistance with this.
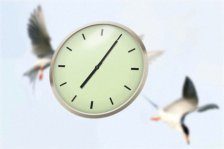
7:05
